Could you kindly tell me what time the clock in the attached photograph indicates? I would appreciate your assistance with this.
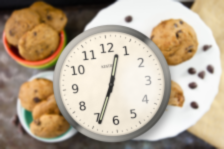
12:34
